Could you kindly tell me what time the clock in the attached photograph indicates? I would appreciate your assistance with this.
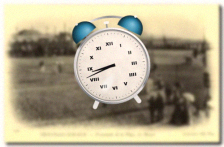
8:42
